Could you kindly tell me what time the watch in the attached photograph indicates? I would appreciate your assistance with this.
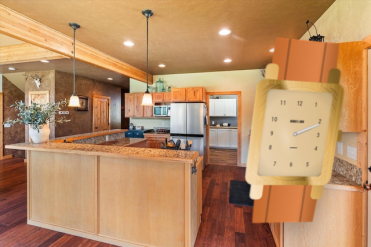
2:11
